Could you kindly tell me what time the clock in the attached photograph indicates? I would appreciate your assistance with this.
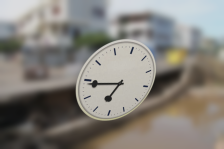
6:44
